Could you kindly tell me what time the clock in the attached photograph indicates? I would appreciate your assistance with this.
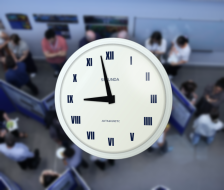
8:58
